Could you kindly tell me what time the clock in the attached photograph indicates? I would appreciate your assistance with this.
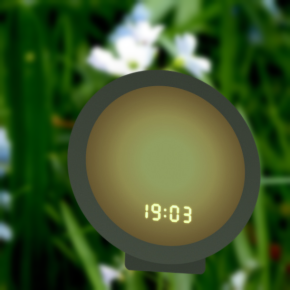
19:03
